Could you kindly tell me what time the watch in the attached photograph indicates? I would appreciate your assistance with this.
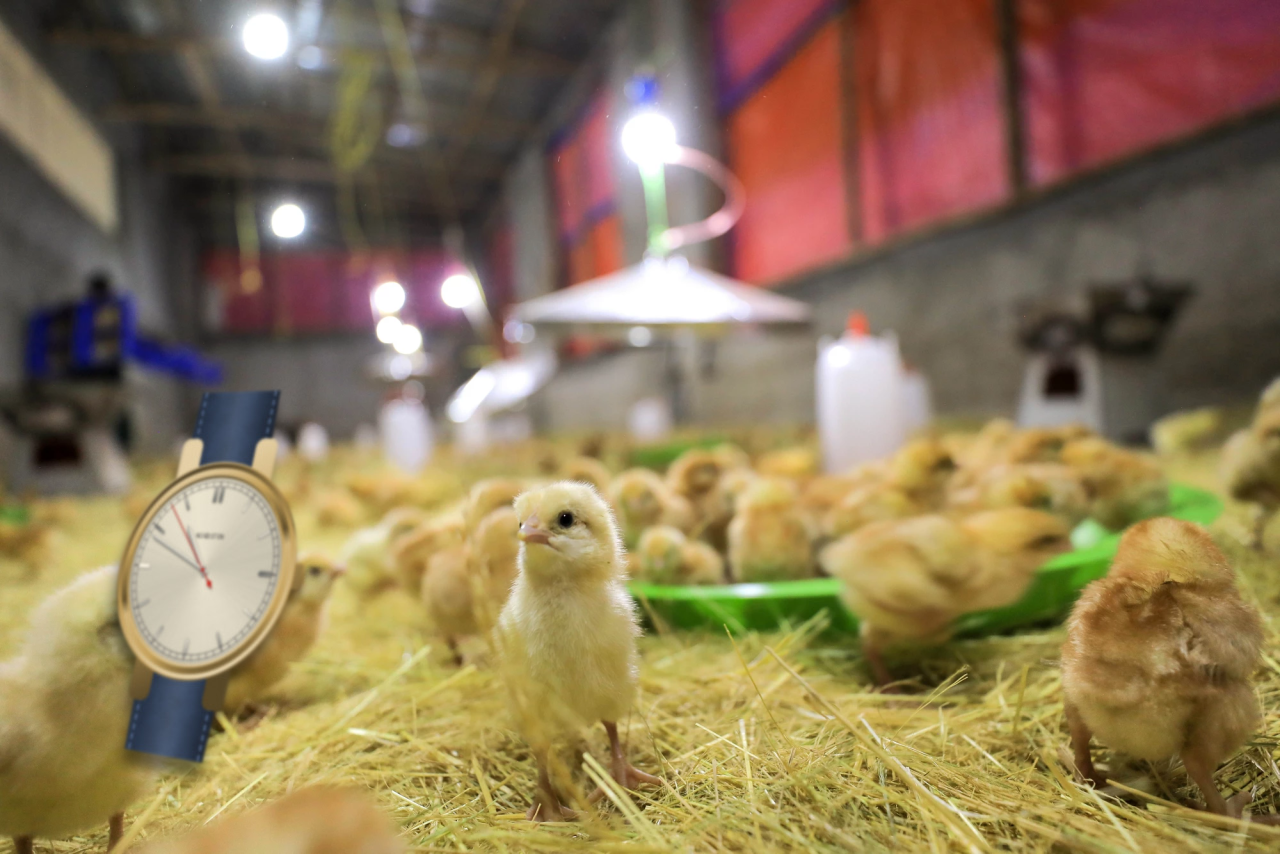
10:48:53
